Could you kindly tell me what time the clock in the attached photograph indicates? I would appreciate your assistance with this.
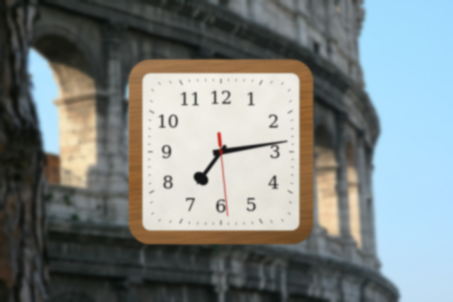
7:13:29
